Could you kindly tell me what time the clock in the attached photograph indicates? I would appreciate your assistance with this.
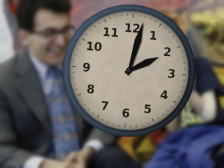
2:02
